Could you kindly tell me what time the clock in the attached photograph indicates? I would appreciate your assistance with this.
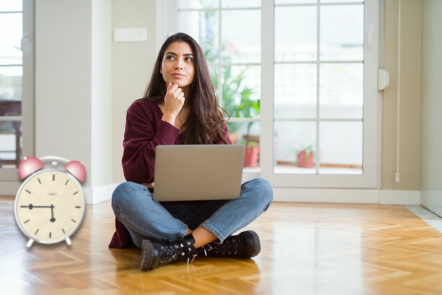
5:45
